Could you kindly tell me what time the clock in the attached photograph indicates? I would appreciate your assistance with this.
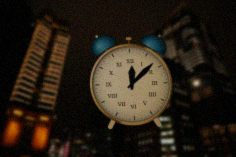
12:08
